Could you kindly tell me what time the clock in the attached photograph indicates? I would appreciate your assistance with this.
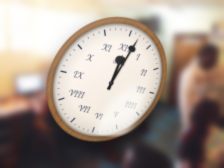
12:02
